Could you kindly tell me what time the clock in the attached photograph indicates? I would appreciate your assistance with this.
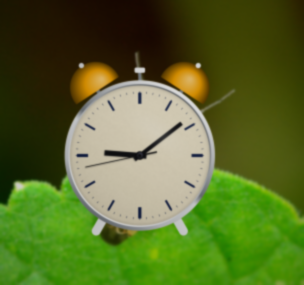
9:08:43
